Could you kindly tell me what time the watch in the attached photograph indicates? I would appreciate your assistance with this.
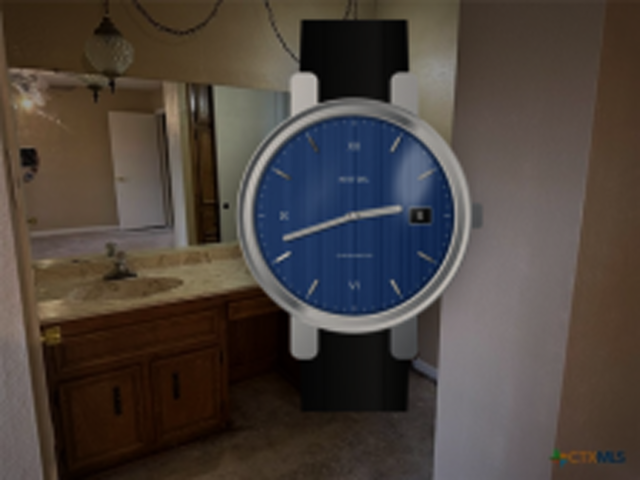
2:42
